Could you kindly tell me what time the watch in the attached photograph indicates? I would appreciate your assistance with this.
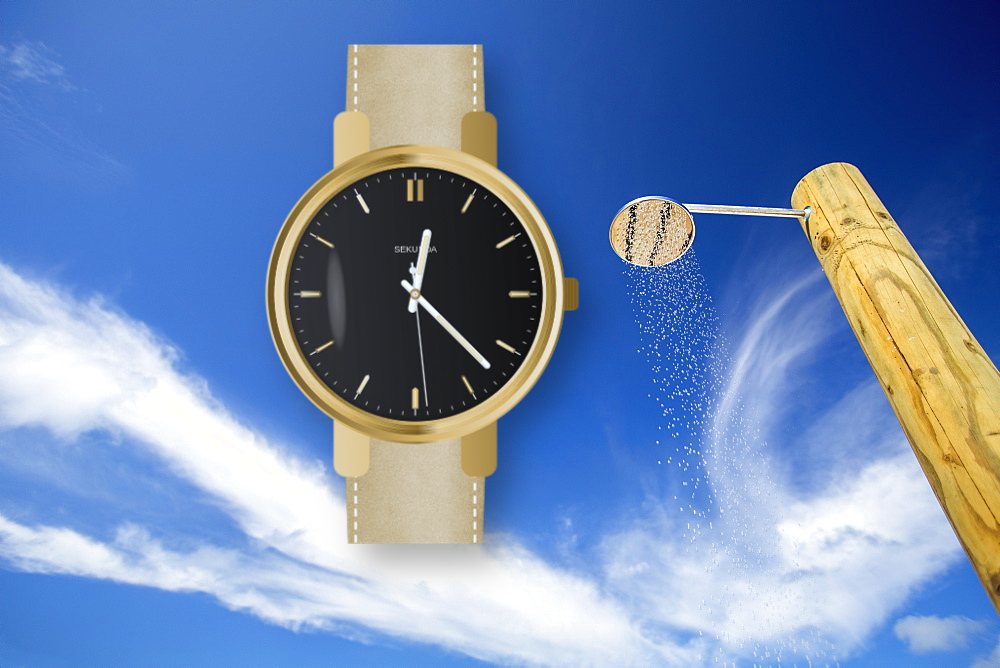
12:22:29
